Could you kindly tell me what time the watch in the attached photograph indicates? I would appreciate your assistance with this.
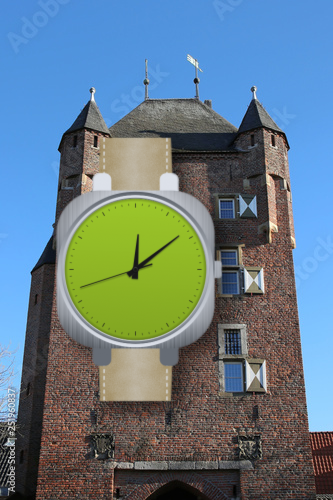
12:08:42
